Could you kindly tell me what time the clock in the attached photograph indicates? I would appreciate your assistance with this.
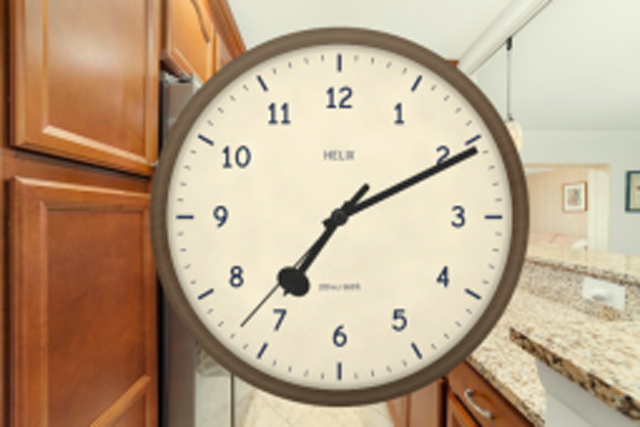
7:10:37
